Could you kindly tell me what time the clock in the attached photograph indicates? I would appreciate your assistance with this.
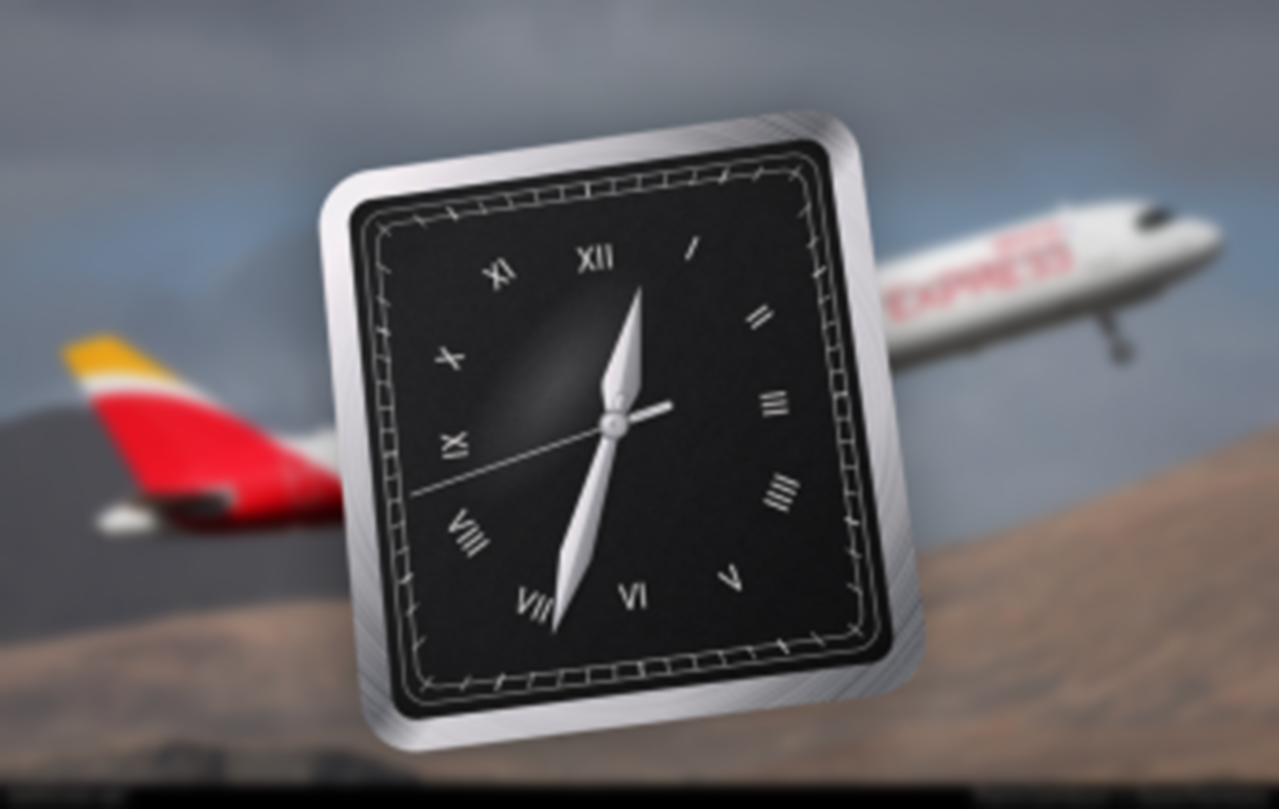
12:33:43
